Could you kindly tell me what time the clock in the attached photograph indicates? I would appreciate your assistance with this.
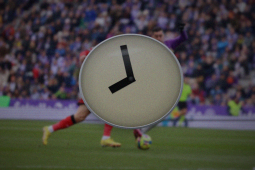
7:58
